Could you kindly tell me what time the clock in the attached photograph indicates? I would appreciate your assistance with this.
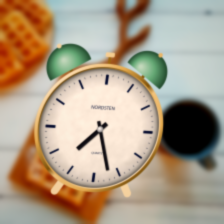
7:27
